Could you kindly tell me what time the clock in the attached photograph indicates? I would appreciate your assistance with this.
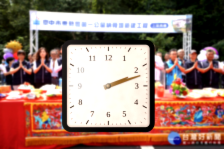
2:12
